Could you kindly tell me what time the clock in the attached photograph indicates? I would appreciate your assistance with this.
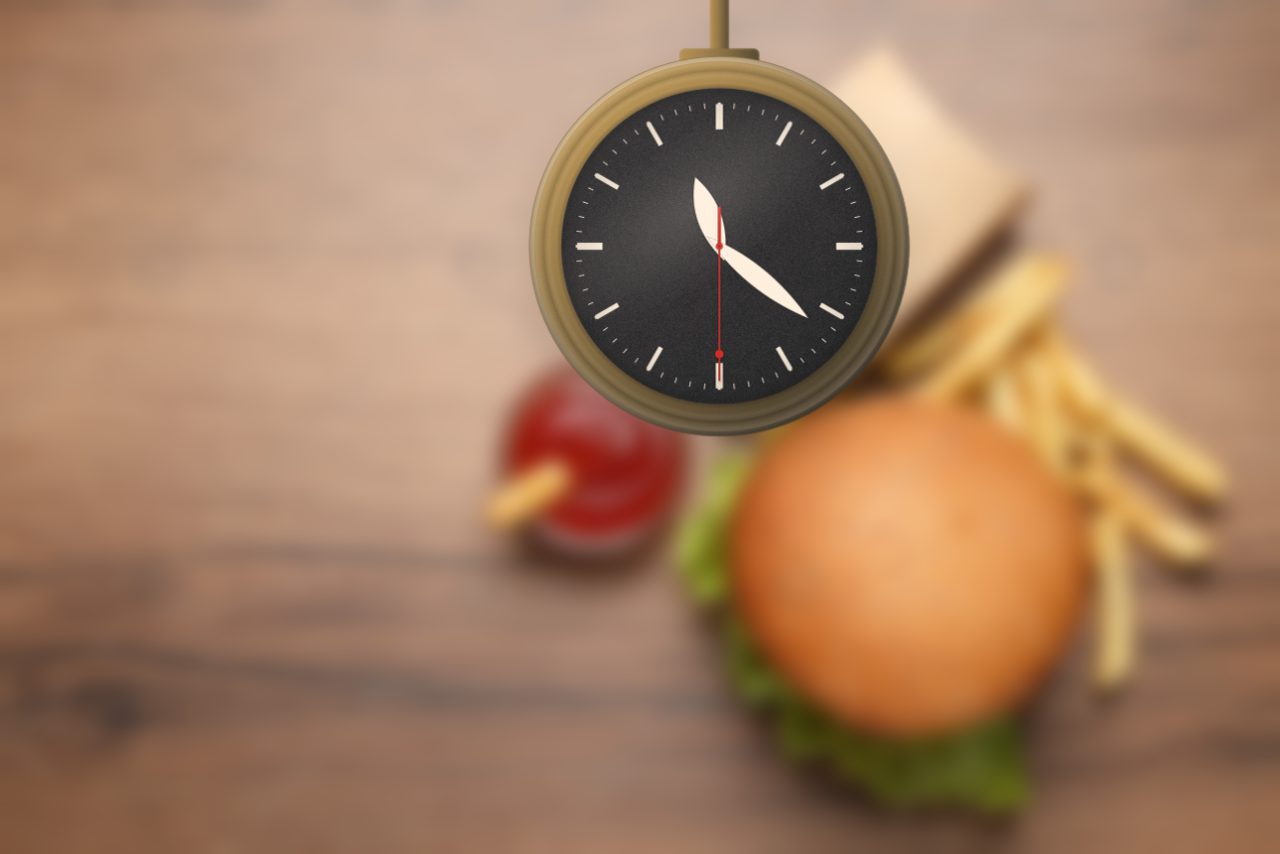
11:21:30
